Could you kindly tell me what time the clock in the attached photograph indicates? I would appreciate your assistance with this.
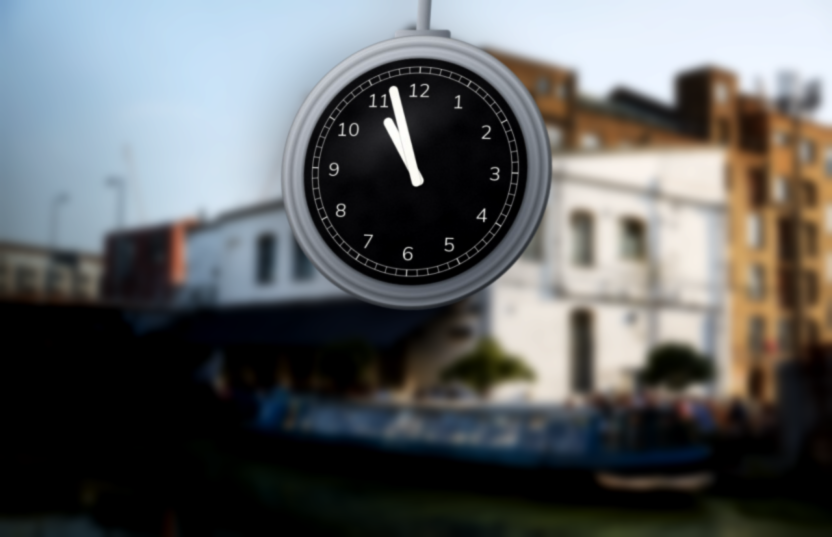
10:57
